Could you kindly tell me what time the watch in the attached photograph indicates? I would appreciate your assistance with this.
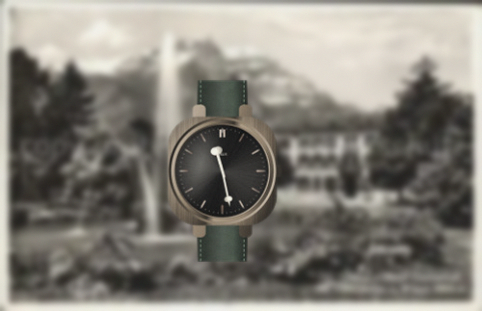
11:28
